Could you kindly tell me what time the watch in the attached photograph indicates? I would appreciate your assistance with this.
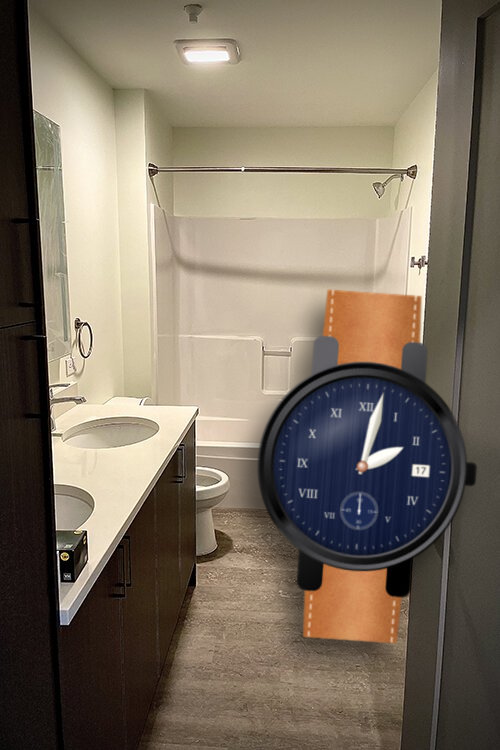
2:02
